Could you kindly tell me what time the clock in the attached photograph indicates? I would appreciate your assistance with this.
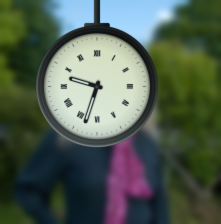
9:33
